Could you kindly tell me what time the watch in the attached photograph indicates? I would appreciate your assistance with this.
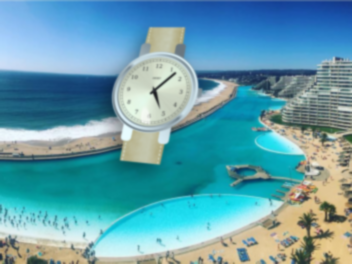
5:07
